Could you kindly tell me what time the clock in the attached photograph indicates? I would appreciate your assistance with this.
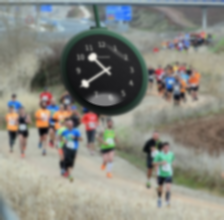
10:40
